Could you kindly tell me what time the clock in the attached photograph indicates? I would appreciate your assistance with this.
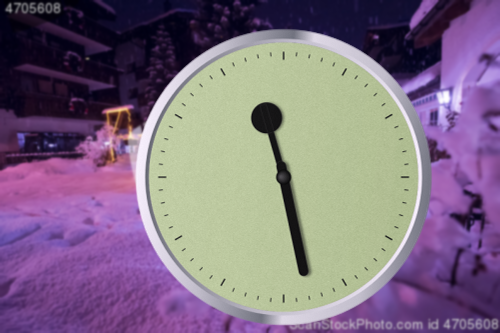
11:28
